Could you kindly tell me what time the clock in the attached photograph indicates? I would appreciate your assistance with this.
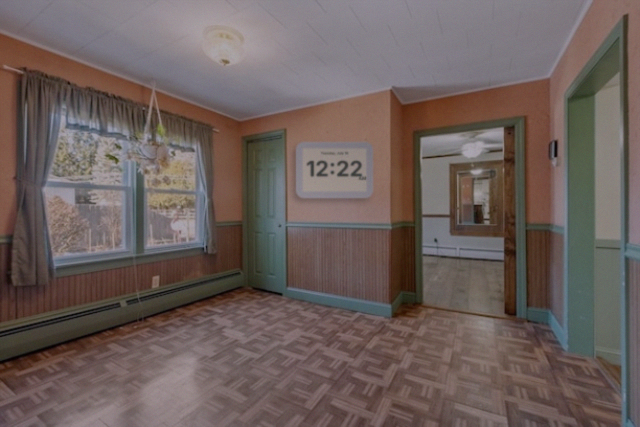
12:22
